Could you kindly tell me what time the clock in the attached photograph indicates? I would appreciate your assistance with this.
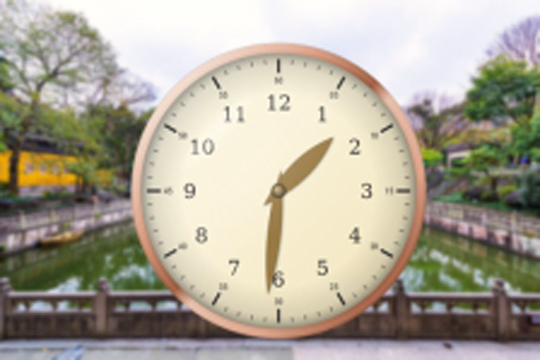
1:31
